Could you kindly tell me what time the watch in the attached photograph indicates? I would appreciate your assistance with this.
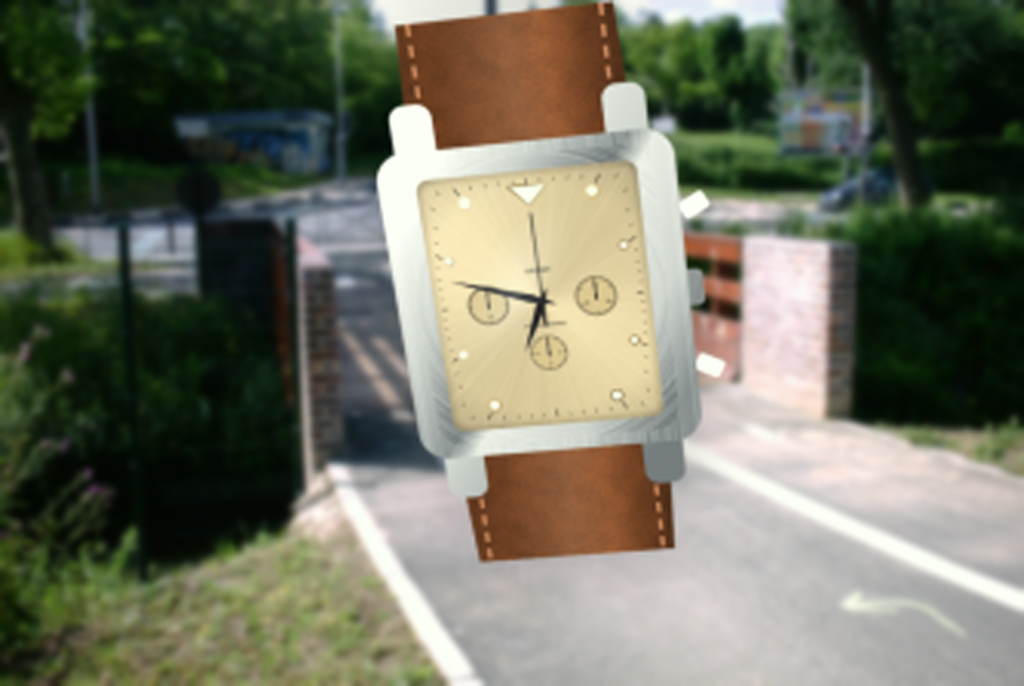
6:48
